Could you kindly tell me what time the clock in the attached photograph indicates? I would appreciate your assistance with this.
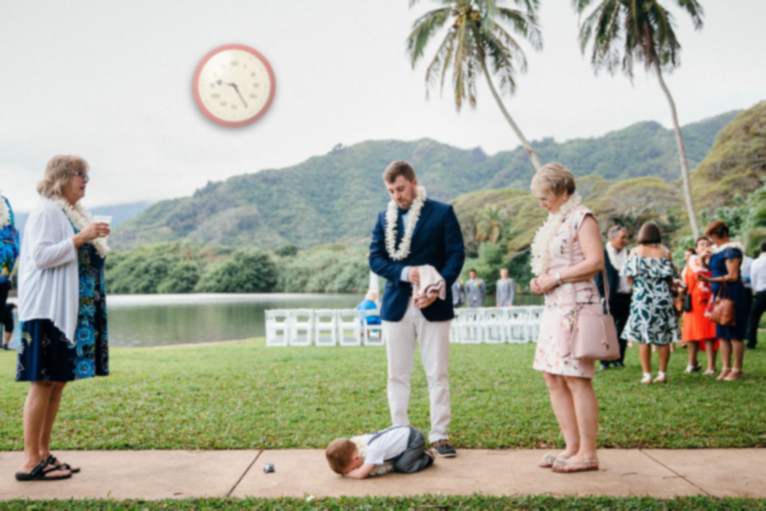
9:25
